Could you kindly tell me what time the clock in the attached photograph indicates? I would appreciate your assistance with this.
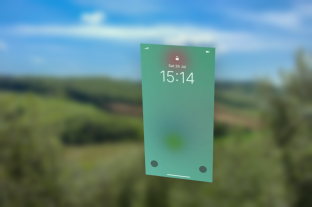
15:14
